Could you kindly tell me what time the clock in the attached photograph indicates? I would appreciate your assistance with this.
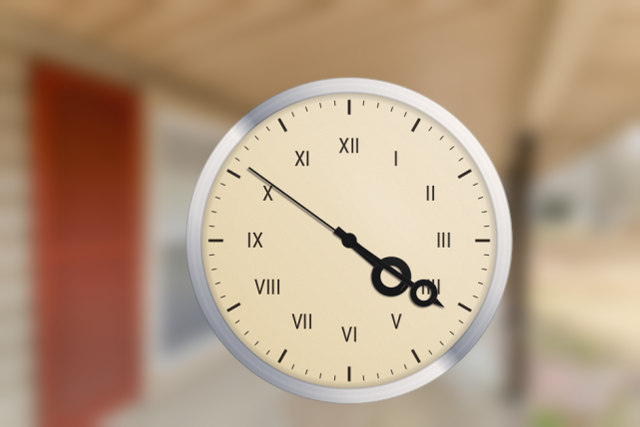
4:20:51
